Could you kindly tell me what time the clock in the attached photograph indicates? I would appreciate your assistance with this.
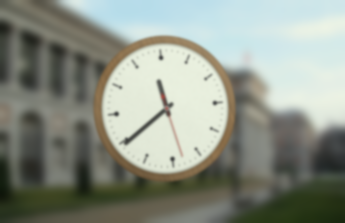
11:39:28
